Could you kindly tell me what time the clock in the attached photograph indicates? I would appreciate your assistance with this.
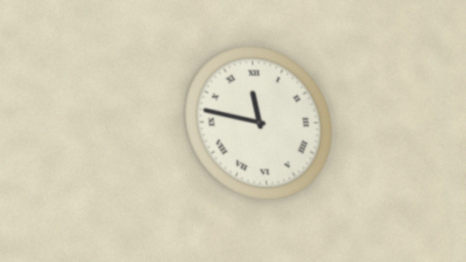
11:47
